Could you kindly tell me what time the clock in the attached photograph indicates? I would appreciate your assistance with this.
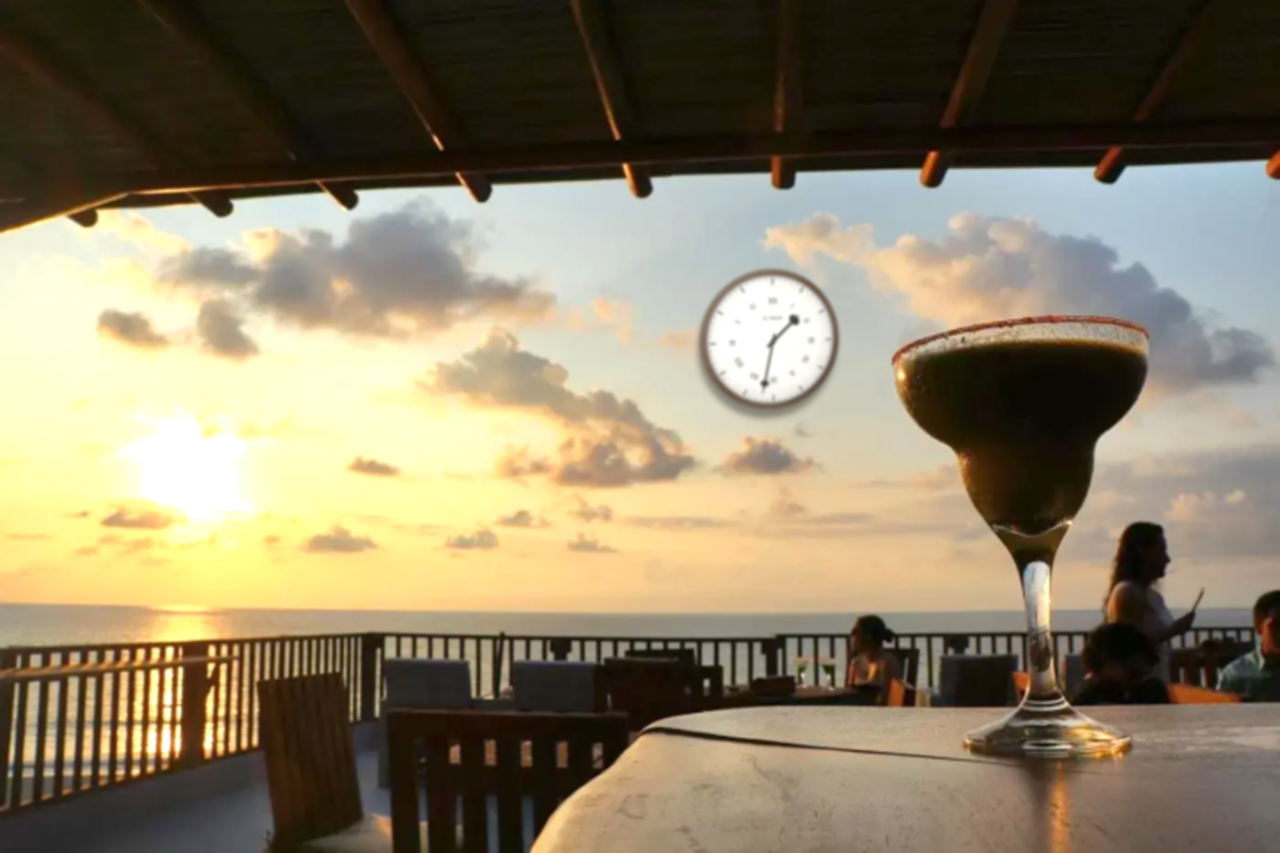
1:32
